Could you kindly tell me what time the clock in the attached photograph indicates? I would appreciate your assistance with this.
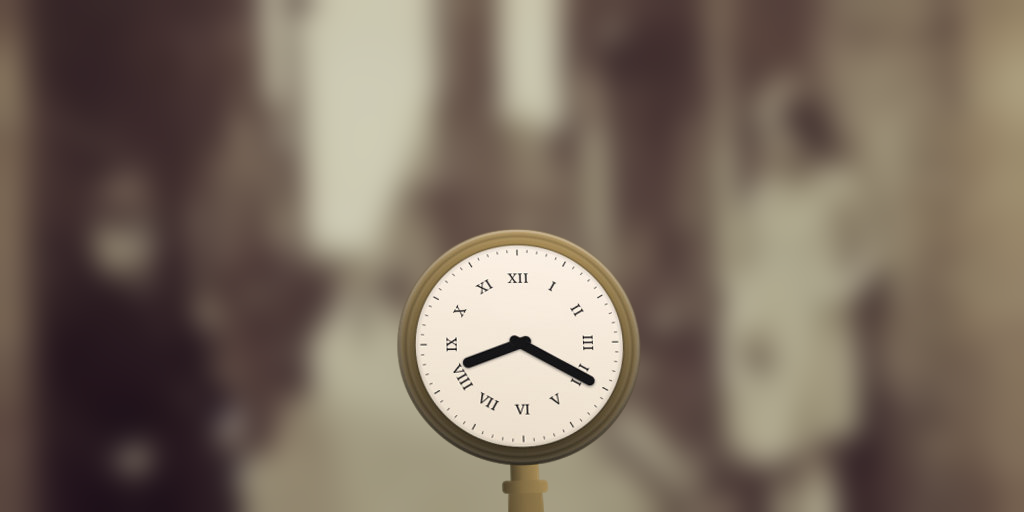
8:20
